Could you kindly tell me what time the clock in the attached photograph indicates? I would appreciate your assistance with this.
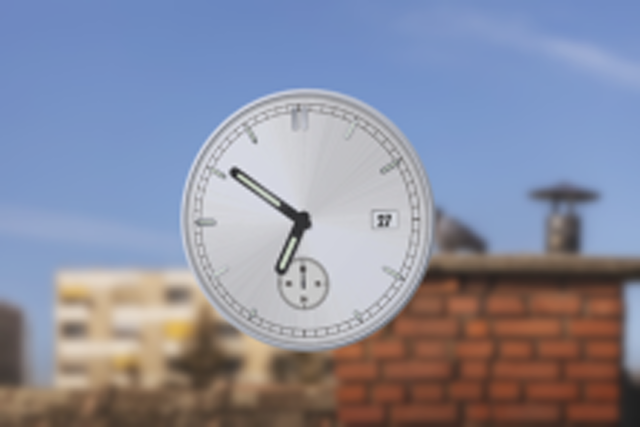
6:51
